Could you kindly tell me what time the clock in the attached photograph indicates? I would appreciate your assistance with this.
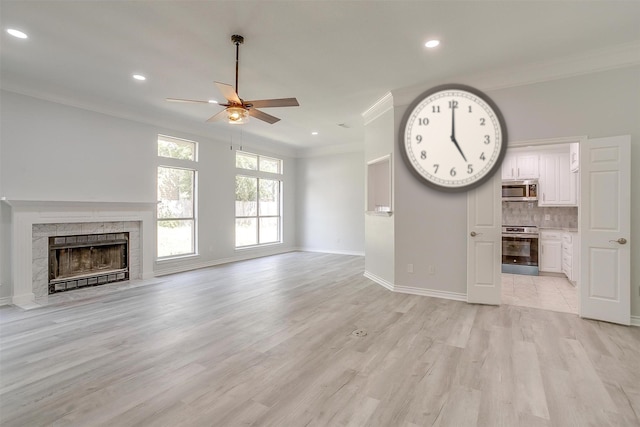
5:00
